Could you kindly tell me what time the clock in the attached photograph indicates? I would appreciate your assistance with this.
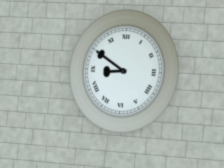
8:50
